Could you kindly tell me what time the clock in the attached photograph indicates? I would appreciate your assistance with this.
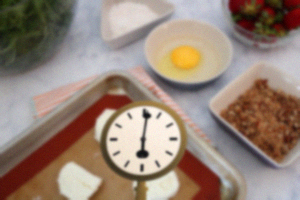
6:01
